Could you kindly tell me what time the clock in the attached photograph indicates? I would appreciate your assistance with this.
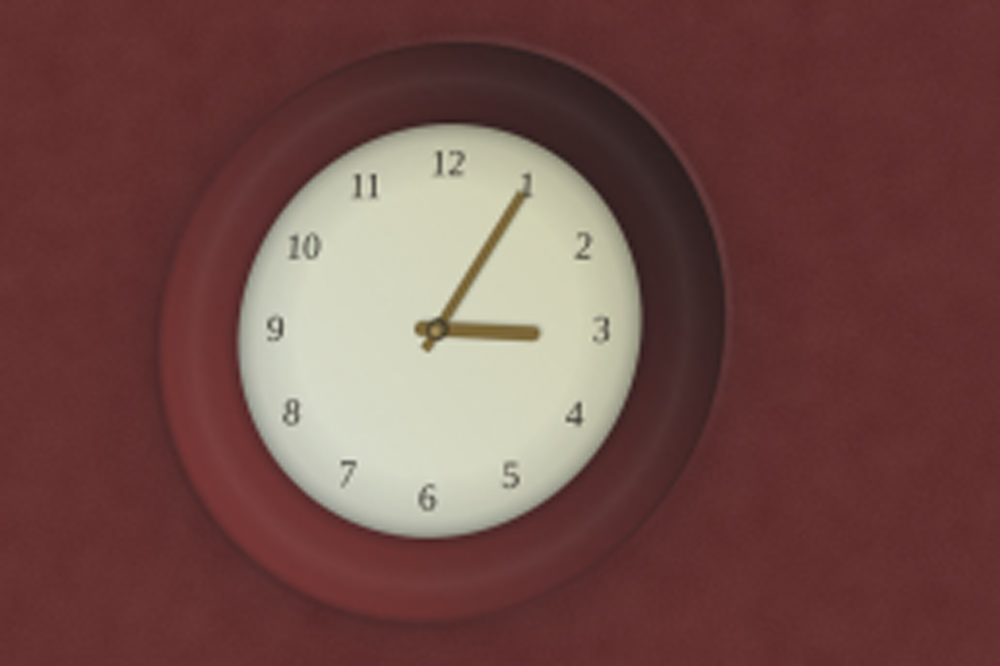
3:05
